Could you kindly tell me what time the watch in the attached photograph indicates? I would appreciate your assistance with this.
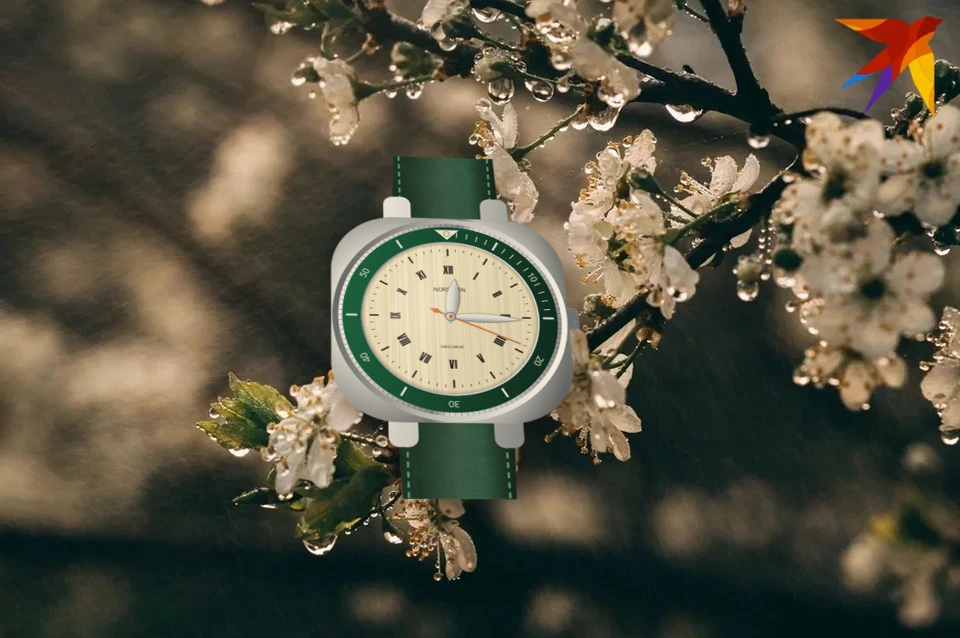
12:15:19
